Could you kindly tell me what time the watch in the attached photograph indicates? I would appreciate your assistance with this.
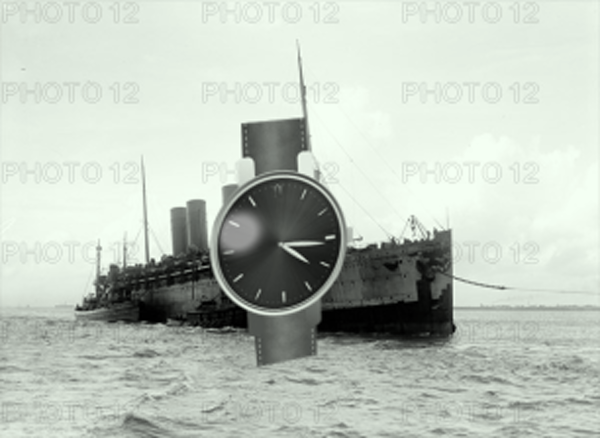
4:16
